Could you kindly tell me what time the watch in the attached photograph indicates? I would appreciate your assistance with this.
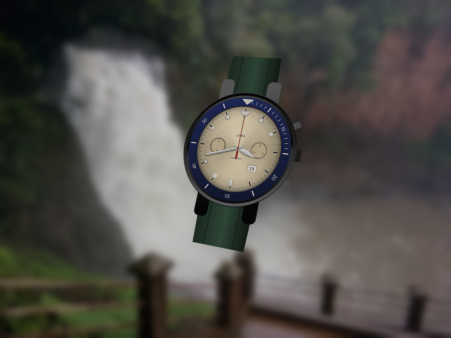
3:42
